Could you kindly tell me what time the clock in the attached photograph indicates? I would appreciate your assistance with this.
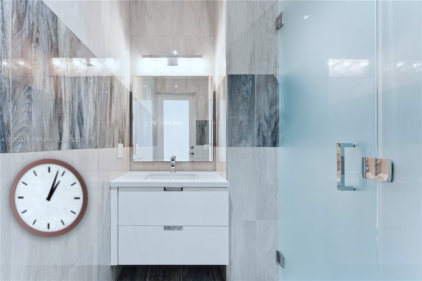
1:03
